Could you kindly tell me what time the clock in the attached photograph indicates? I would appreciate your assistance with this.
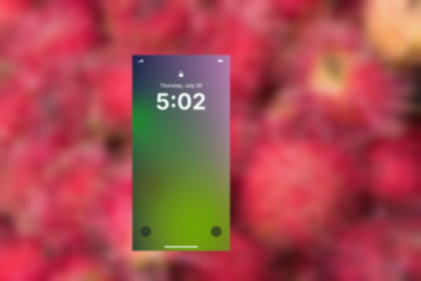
5:02
